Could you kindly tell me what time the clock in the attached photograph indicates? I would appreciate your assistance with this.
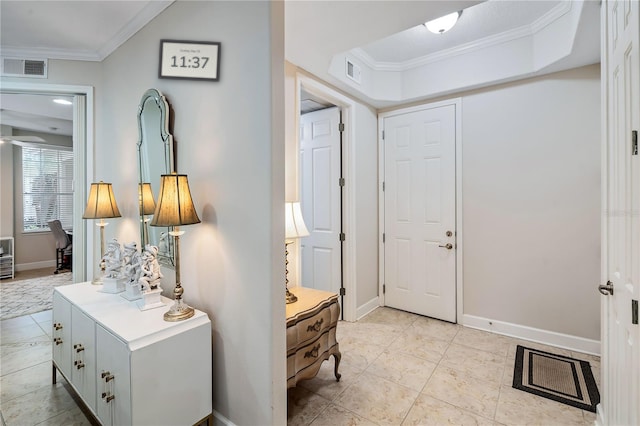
11:37
